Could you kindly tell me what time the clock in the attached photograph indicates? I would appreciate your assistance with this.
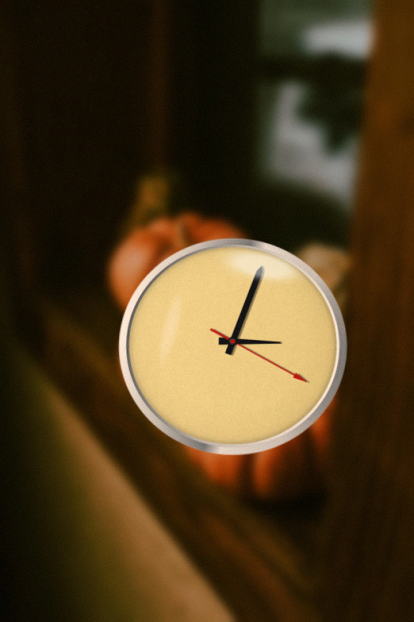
3:03:20
